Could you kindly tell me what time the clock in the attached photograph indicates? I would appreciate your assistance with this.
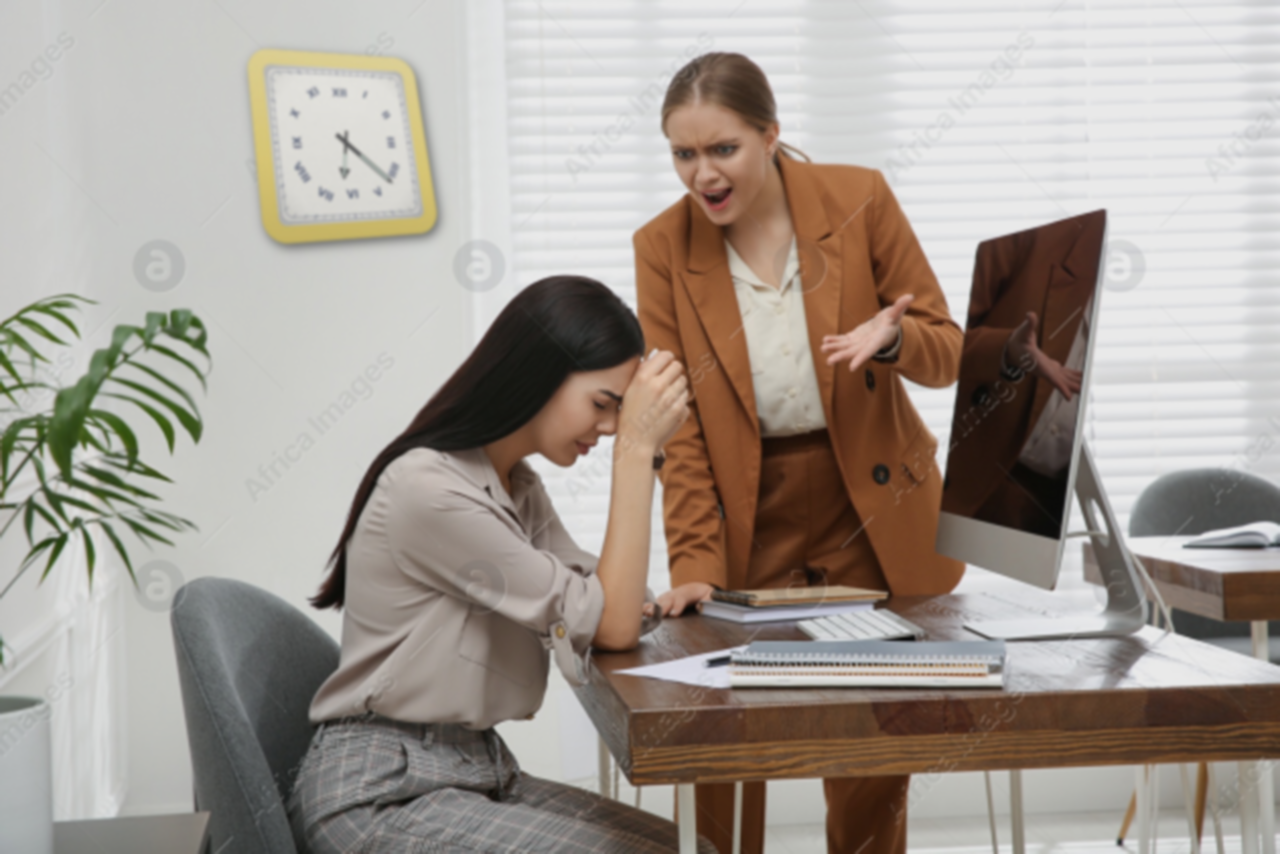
6:22
